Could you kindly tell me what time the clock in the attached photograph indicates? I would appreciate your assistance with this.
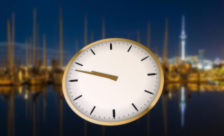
9:48
